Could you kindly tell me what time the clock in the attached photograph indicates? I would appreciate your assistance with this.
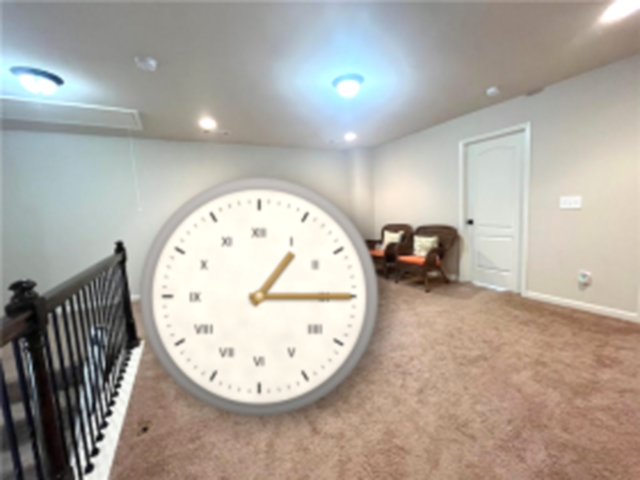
1:15
